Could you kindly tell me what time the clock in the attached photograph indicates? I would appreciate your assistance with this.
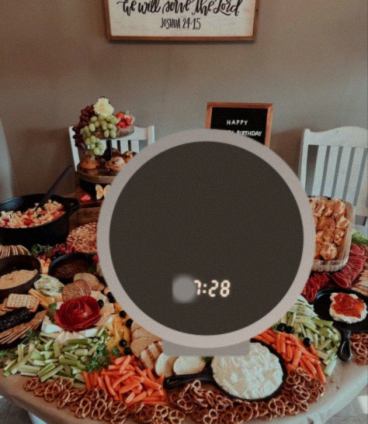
7:28
